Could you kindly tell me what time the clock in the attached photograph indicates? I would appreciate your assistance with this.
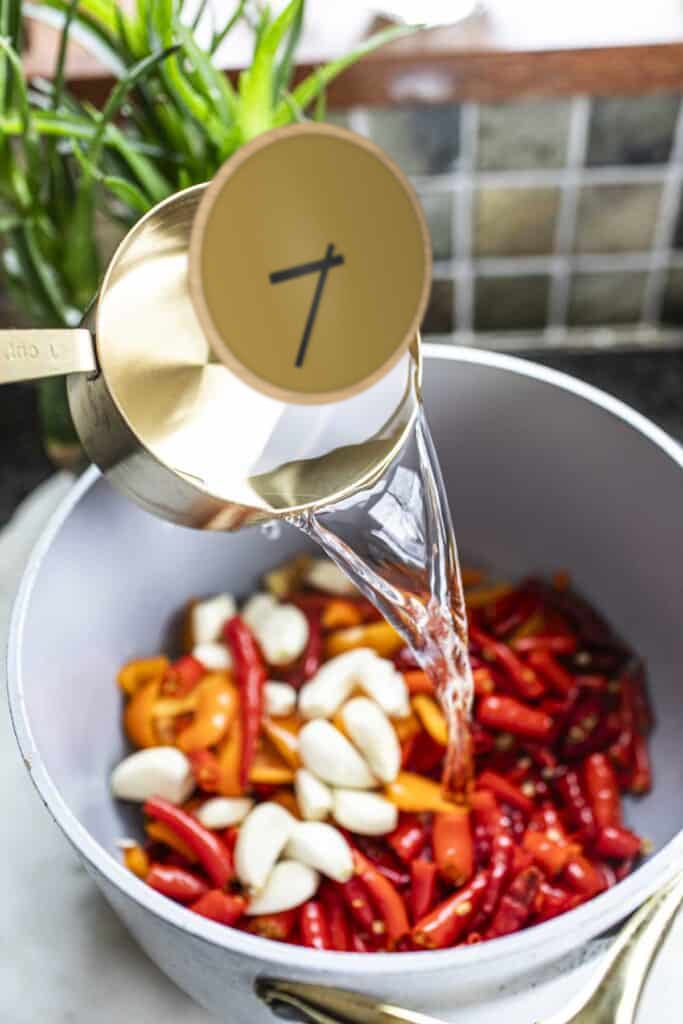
8:33
